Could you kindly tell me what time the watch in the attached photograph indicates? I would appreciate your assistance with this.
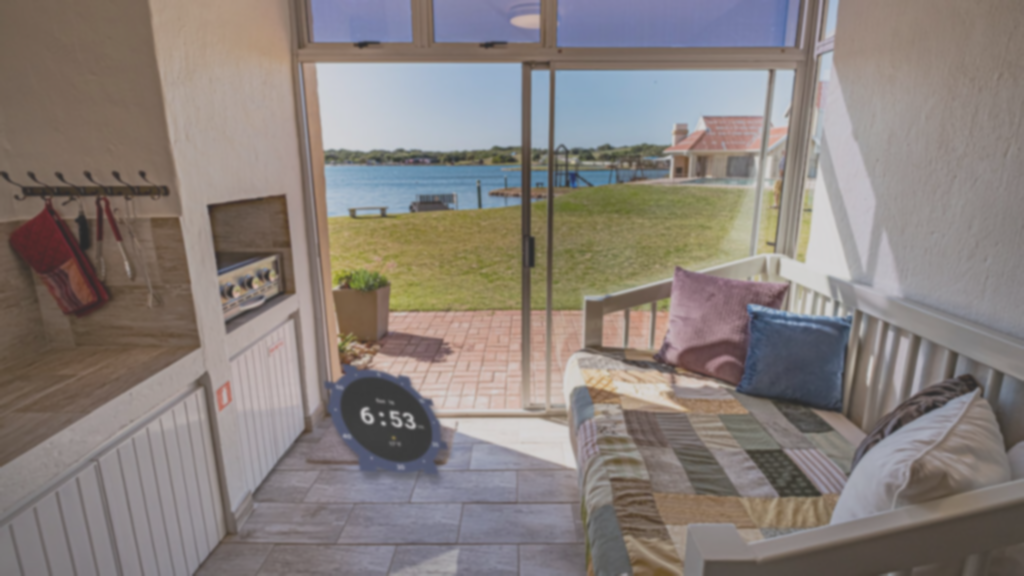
6:53
